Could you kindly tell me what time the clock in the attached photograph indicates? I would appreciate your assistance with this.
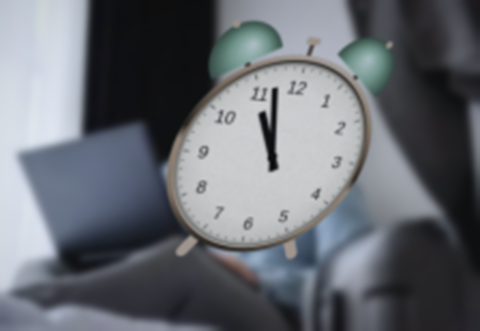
10:57
